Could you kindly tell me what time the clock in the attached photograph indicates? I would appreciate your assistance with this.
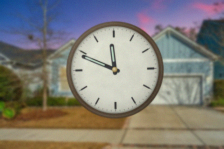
11:49
